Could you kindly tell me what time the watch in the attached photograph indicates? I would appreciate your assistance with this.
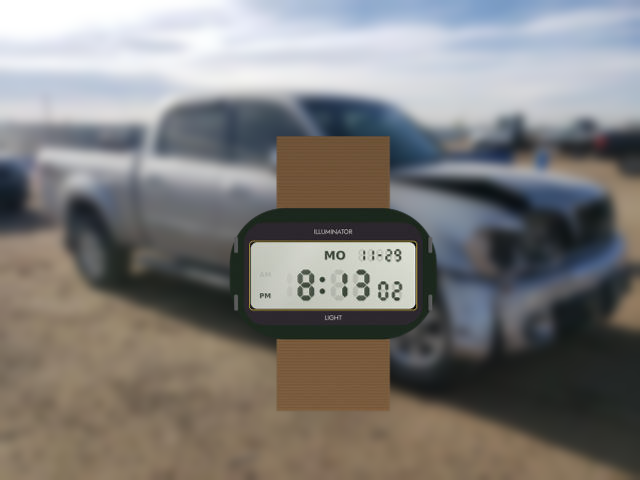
8:13:02
